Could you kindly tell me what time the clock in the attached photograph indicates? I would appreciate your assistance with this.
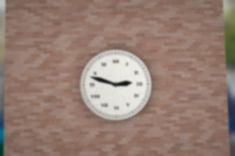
2:48
